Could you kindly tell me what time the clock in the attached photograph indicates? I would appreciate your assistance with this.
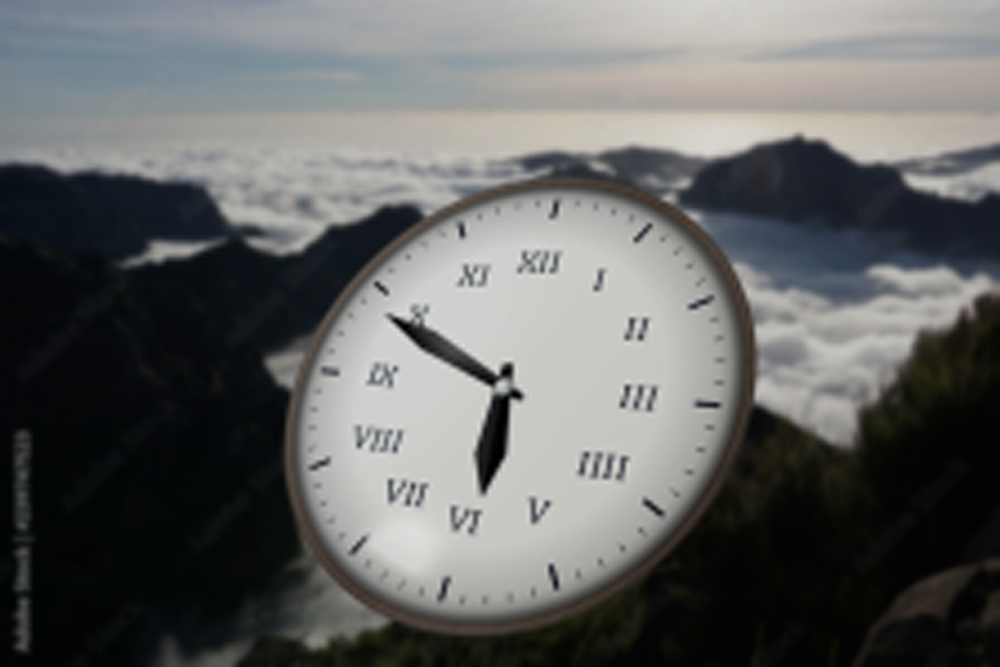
5:49
